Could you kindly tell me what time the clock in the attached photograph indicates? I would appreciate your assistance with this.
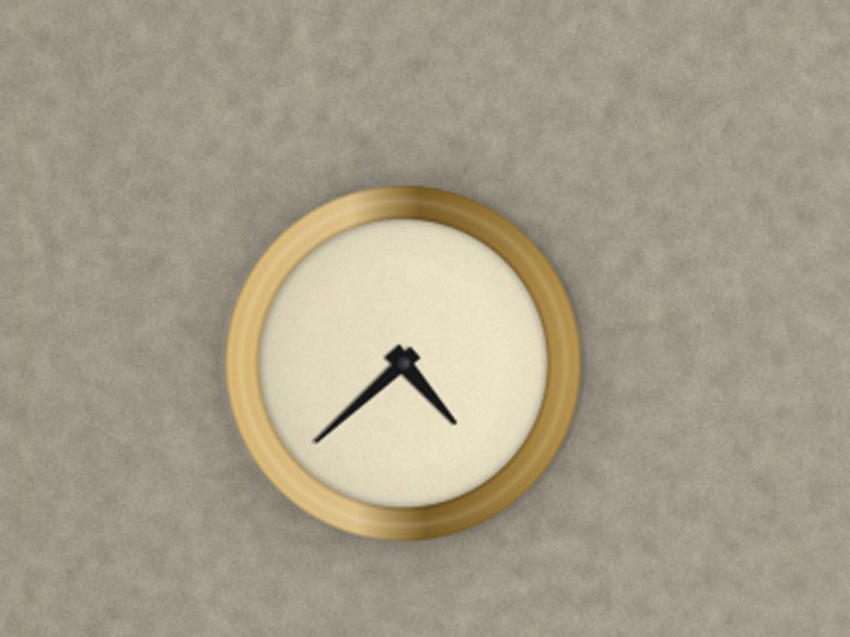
4:38
